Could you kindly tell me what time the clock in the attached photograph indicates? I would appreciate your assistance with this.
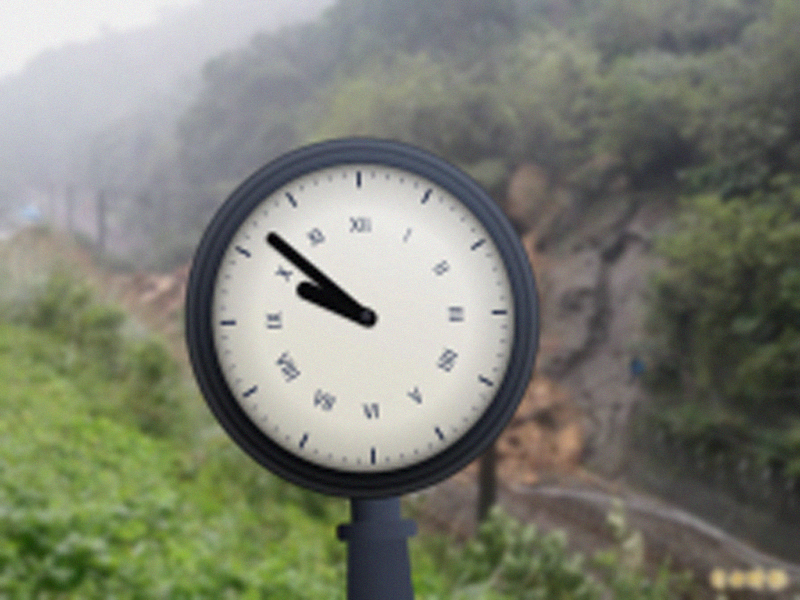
9:52
